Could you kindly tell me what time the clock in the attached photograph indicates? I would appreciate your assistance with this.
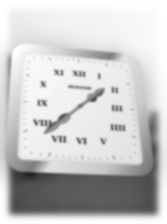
1:38
